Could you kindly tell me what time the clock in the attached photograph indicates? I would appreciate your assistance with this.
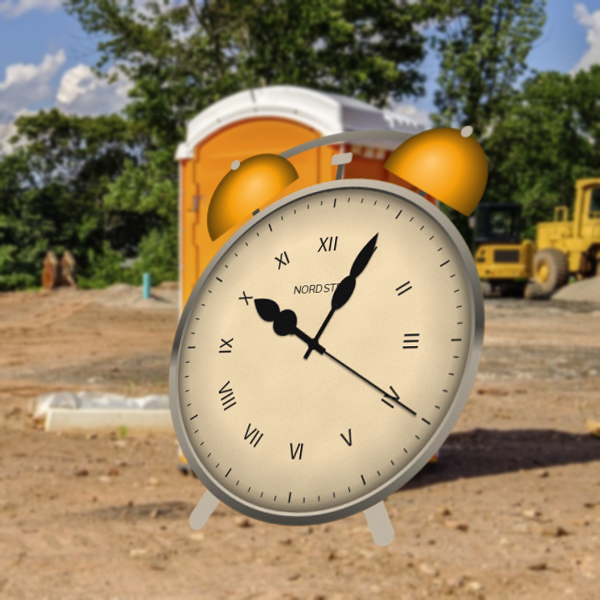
10:04:20
